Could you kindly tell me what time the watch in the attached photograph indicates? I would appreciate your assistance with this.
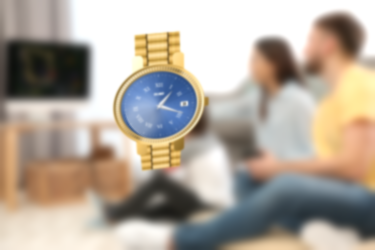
1:19
